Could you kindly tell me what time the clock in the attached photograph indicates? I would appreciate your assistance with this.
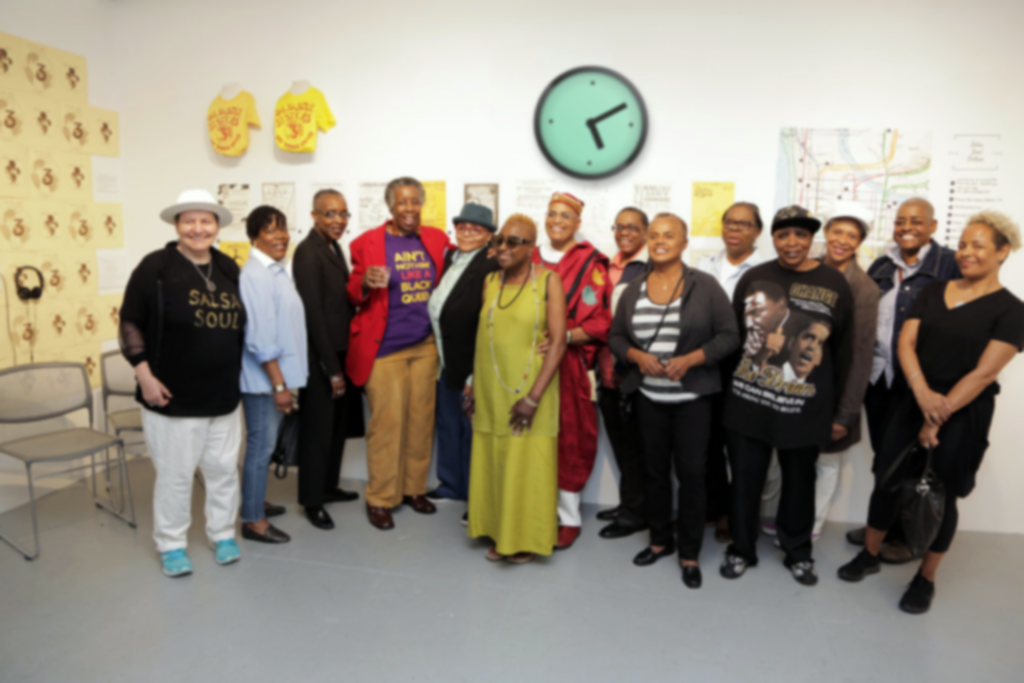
5:10
